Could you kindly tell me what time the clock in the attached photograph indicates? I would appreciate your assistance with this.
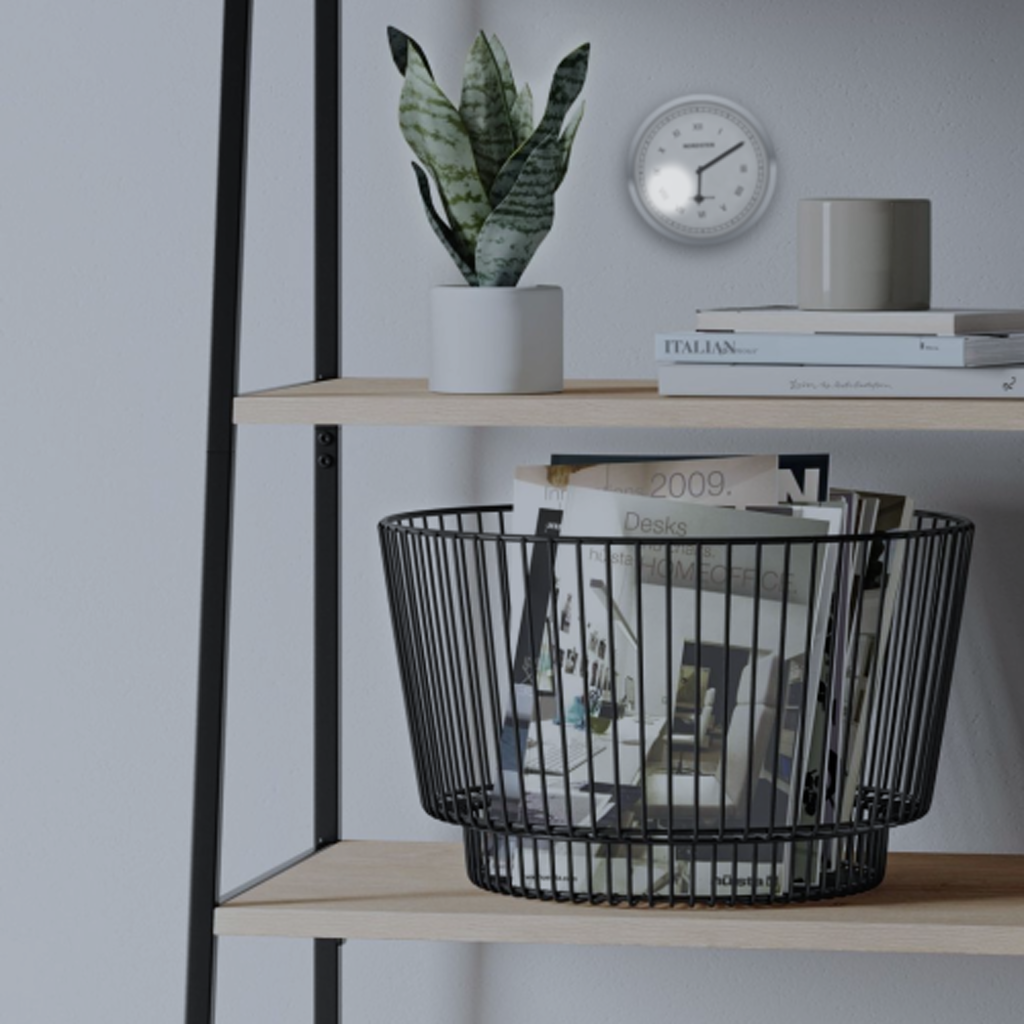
6:10
